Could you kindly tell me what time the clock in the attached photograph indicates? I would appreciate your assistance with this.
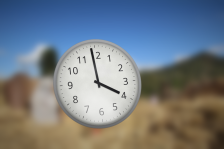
3:59
